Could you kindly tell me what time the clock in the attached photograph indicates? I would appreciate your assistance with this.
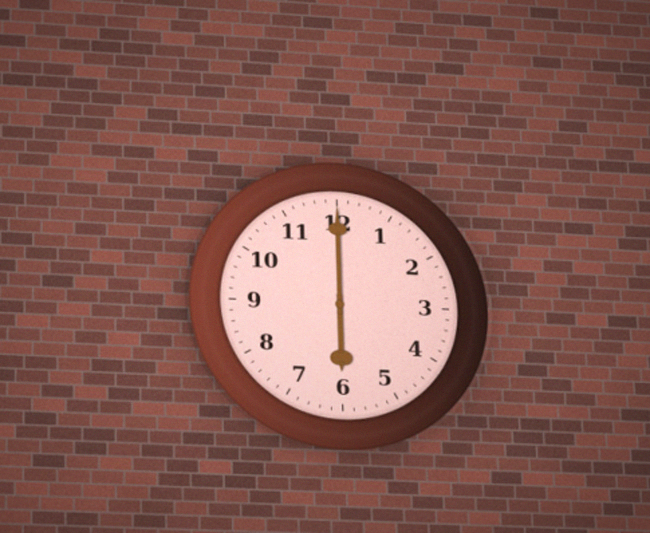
6:00
